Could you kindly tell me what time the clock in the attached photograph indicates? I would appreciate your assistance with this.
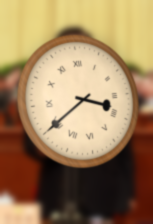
3:40
